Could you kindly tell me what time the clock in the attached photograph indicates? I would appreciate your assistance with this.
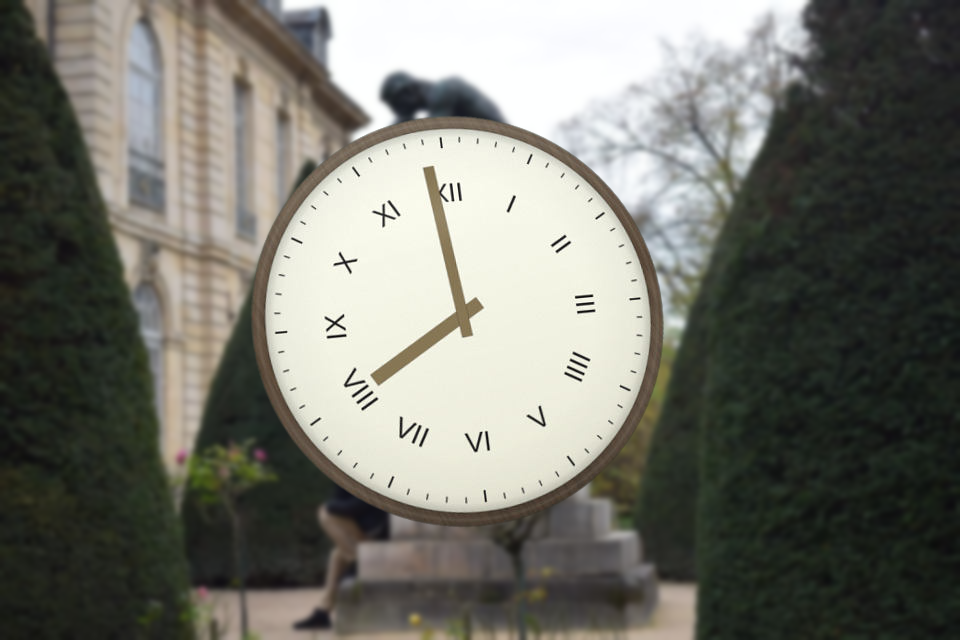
7:59
